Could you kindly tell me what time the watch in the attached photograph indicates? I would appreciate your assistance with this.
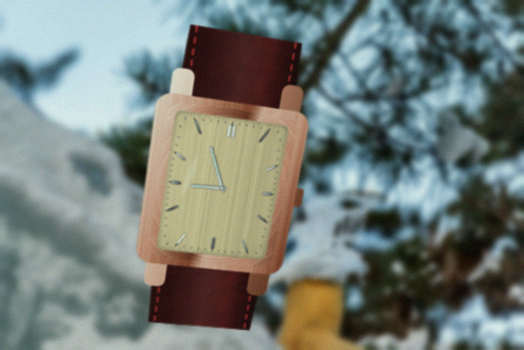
8:56
